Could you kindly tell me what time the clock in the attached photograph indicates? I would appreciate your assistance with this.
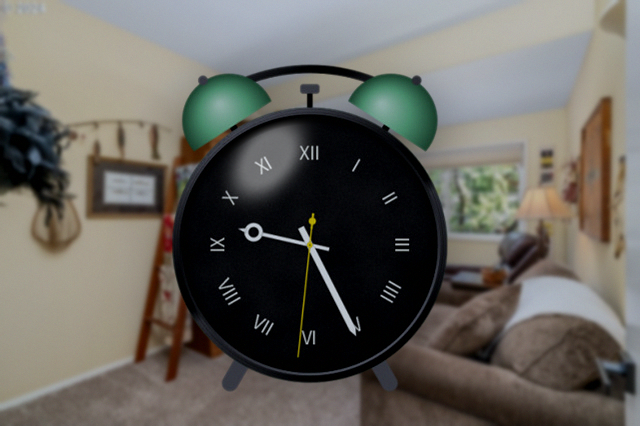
9:25:31
